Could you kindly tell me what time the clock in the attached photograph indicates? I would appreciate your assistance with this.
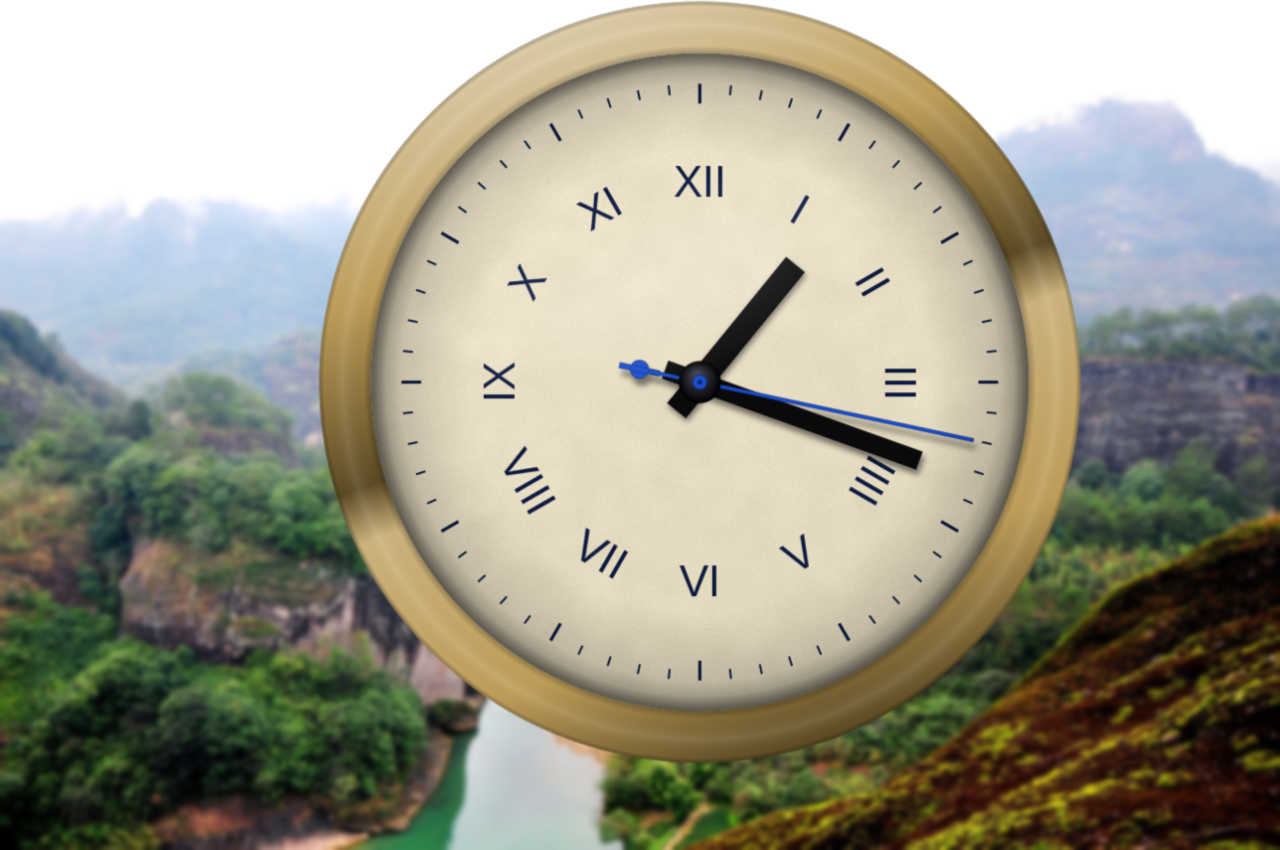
1:18:17
